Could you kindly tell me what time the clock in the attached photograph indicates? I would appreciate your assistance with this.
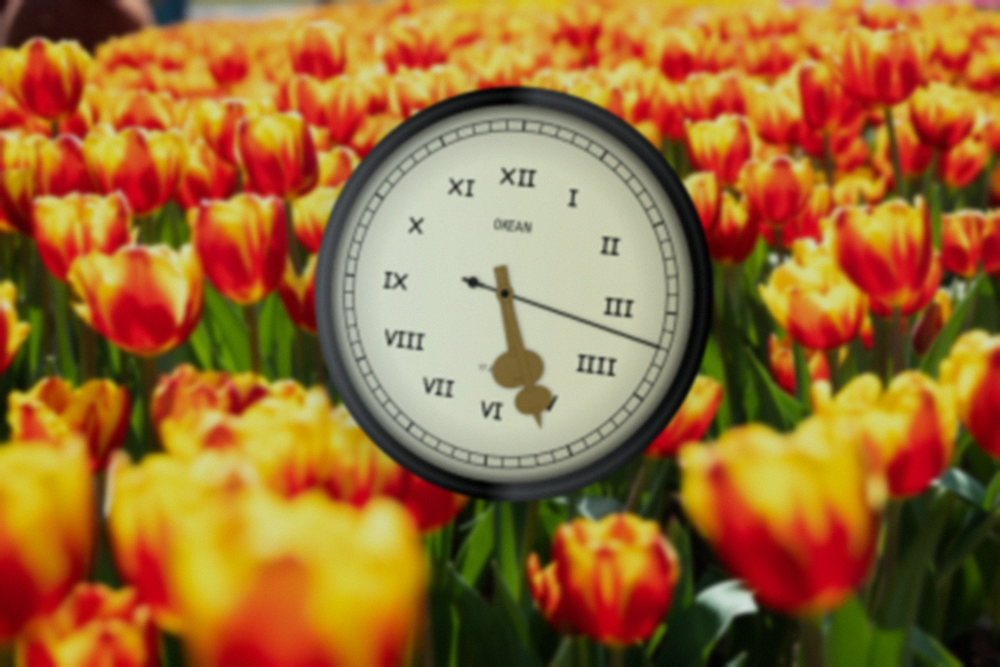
5:26:17
